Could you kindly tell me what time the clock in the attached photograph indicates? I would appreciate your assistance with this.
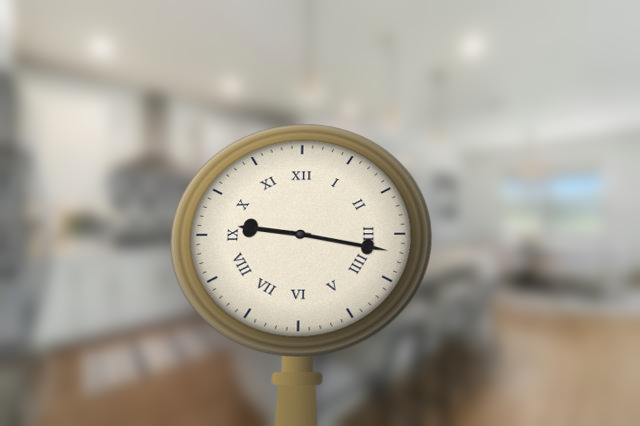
9:17
